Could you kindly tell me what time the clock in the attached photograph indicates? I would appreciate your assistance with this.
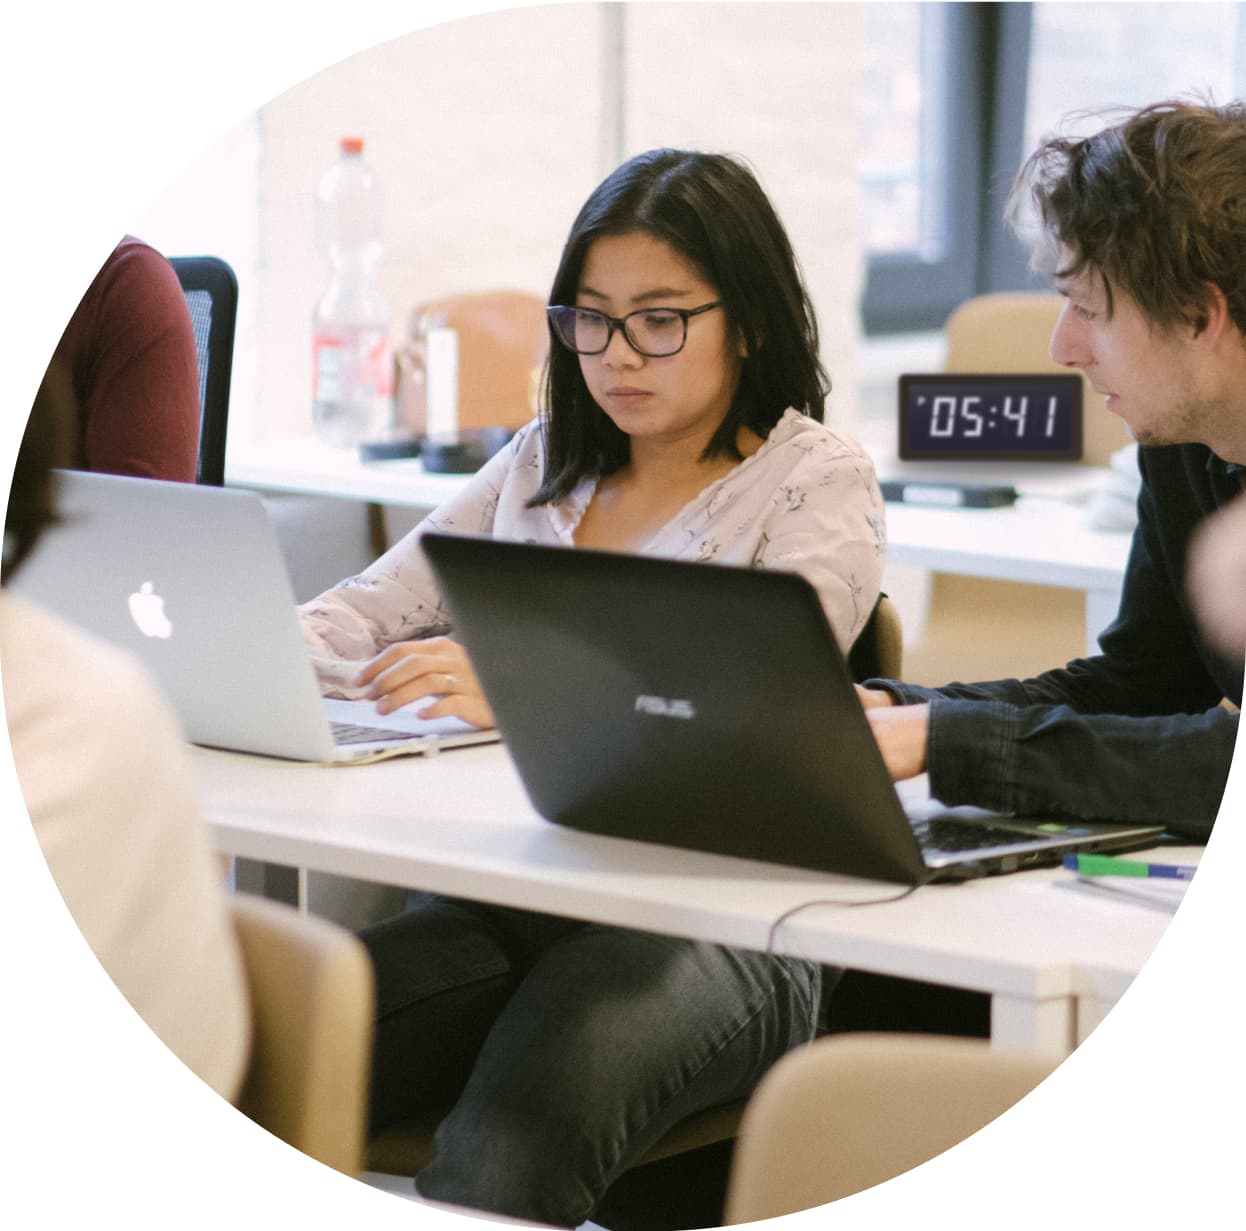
5:41
